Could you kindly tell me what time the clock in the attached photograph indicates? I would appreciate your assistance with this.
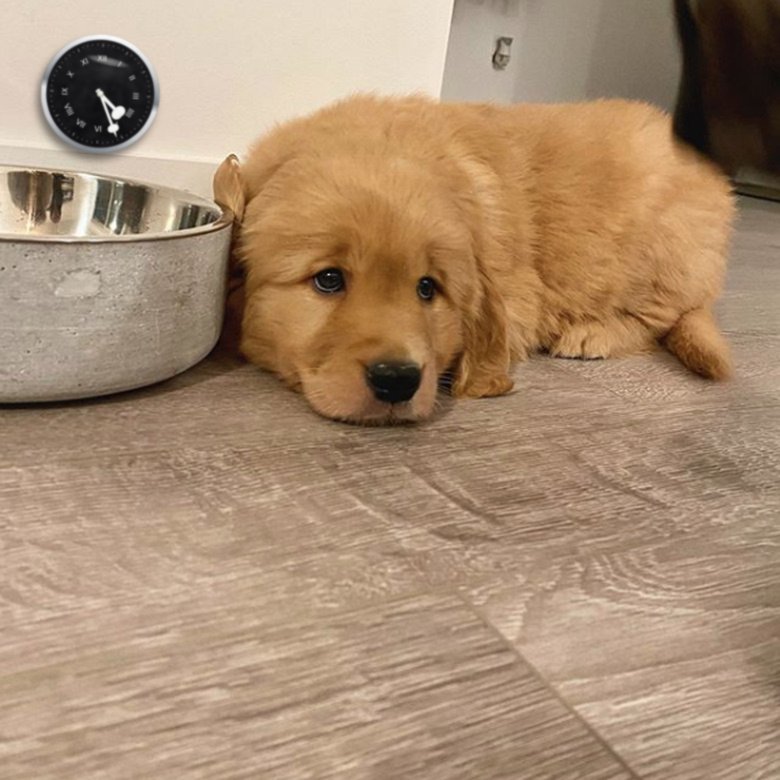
4:26
